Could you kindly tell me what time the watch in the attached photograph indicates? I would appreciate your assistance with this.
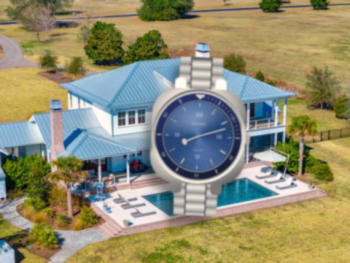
8:12
